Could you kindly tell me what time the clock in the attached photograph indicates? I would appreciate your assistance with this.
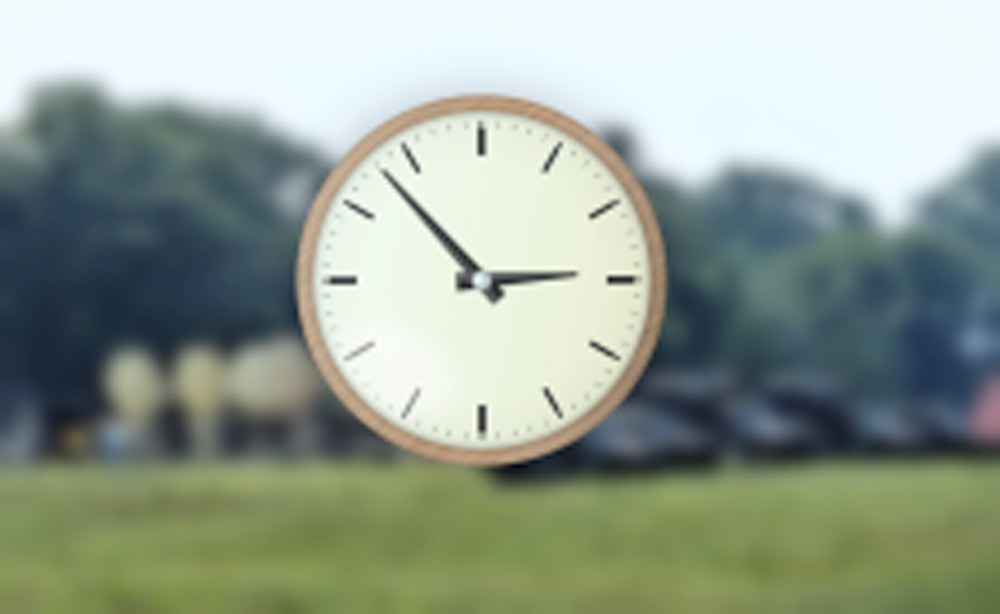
2:53
